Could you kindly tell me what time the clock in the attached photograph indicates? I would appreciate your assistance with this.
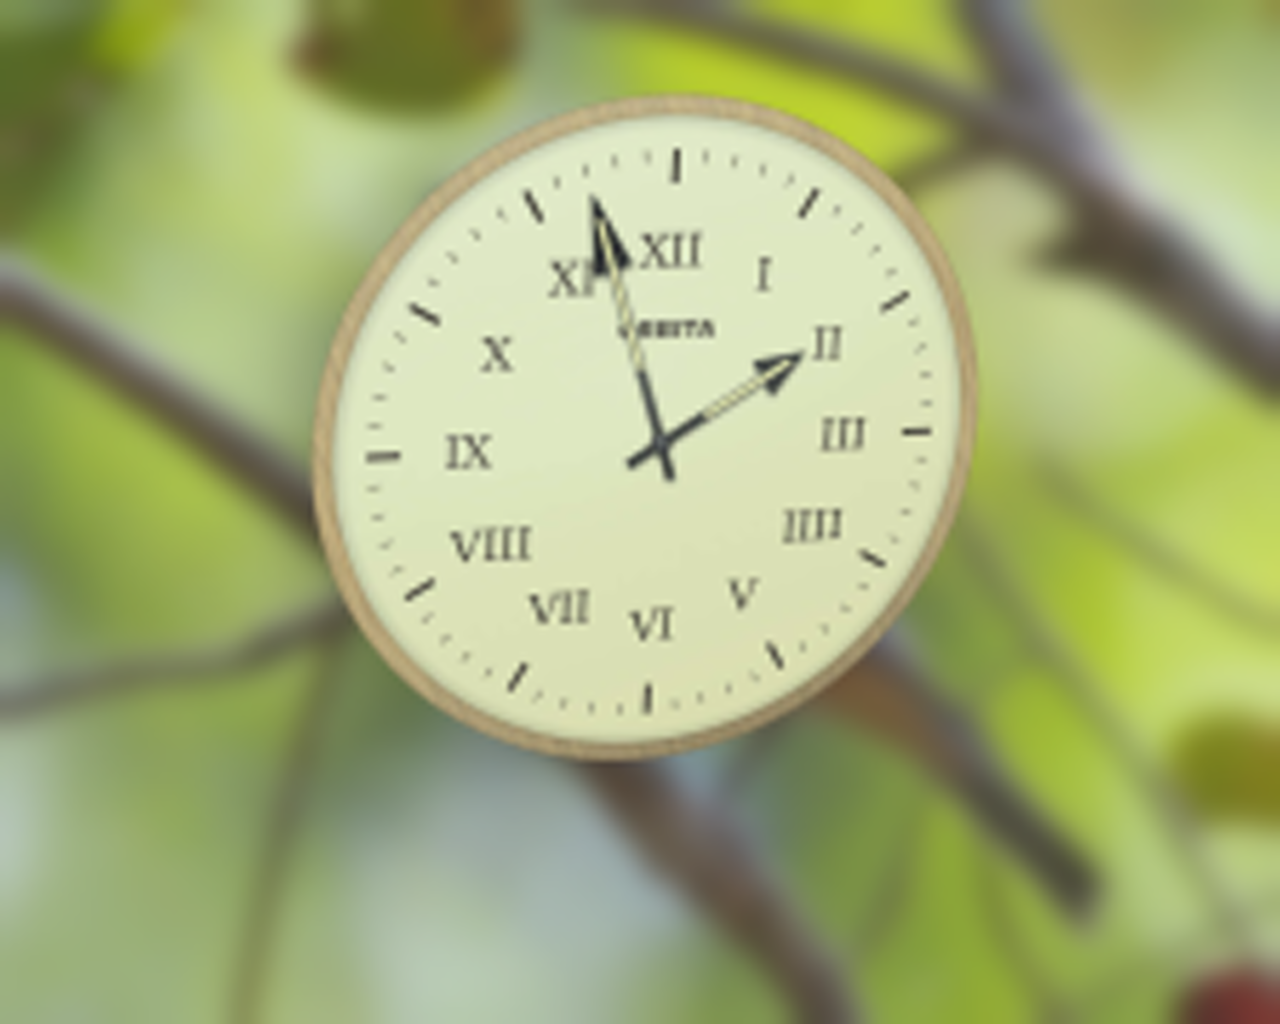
1:57
